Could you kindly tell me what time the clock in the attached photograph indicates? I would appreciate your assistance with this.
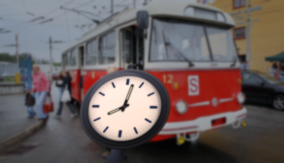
8:02
